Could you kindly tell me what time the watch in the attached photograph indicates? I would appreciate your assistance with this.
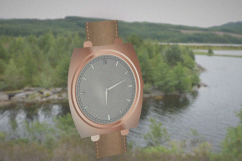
6:12
